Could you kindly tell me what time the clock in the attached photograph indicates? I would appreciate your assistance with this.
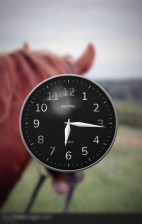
6:16
